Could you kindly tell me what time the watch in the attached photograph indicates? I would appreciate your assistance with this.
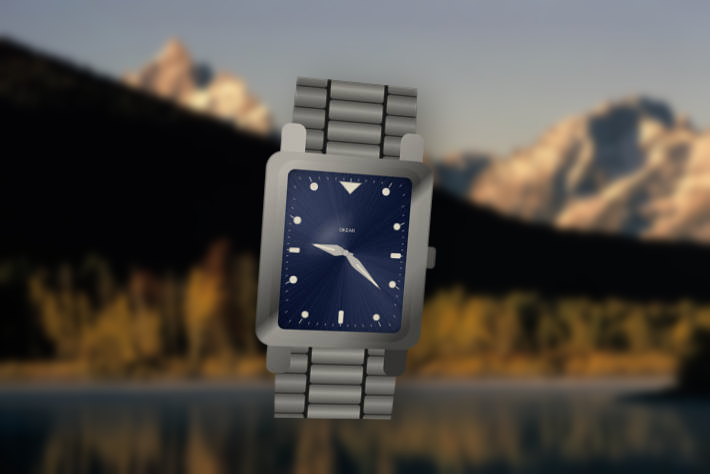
9:22
